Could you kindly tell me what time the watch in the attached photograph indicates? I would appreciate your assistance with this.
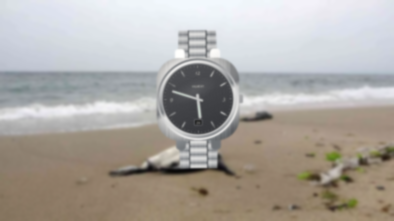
5:48
